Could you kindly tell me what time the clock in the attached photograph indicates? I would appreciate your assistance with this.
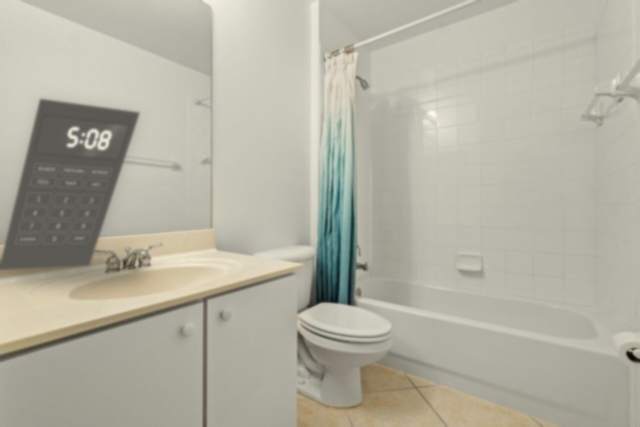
5:08
